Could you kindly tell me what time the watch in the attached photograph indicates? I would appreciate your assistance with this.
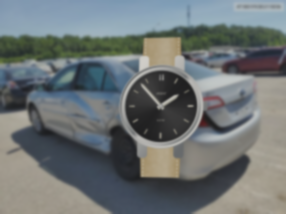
1:53
